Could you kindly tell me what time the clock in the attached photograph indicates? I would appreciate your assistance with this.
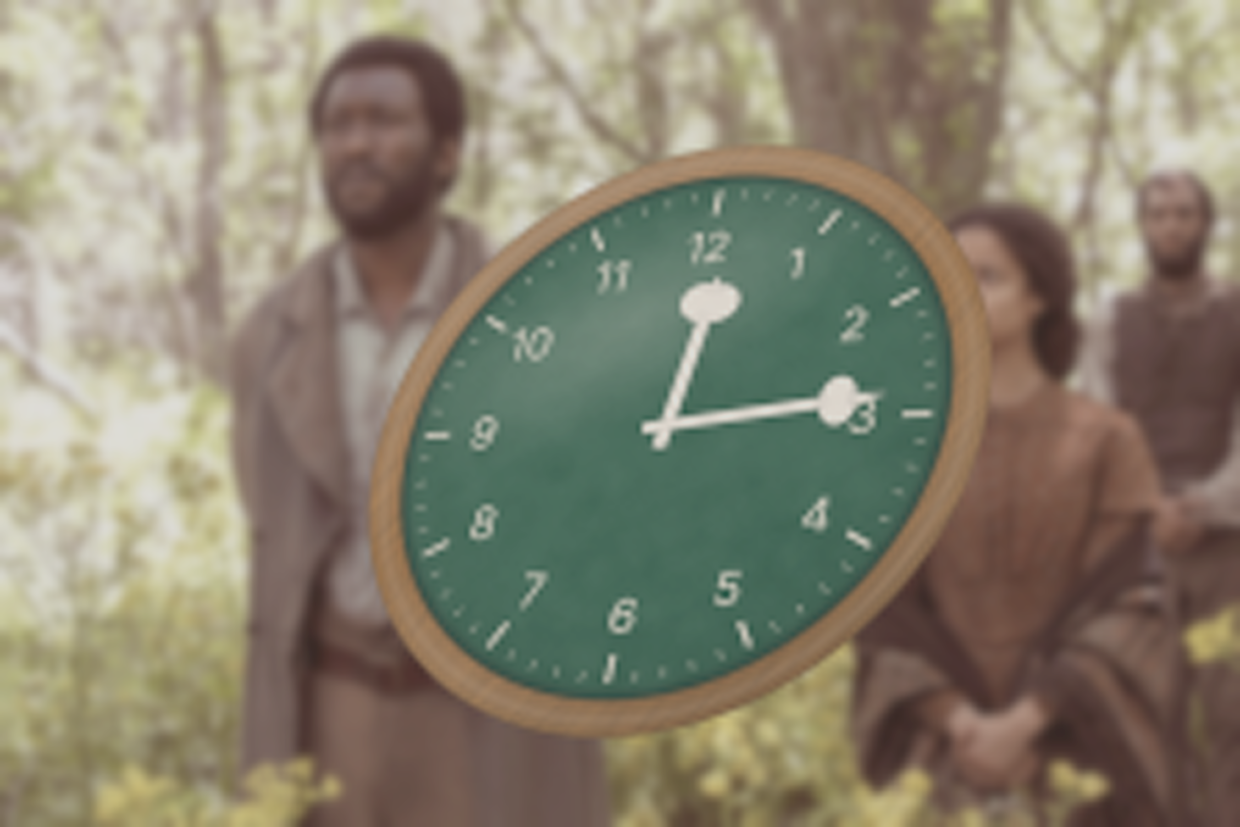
12:14
